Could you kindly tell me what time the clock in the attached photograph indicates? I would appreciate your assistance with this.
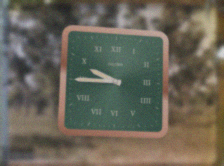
9:45
